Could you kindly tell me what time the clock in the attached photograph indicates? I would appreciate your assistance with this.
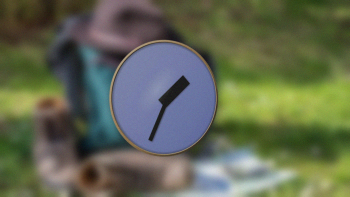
1:34
